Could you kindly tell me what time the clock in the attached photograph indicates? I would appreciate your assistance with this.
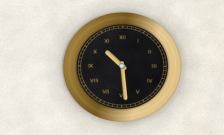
10:29
